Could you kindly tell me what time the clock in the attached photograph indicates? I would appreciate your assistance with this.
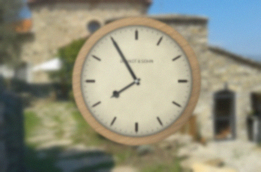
7:55
